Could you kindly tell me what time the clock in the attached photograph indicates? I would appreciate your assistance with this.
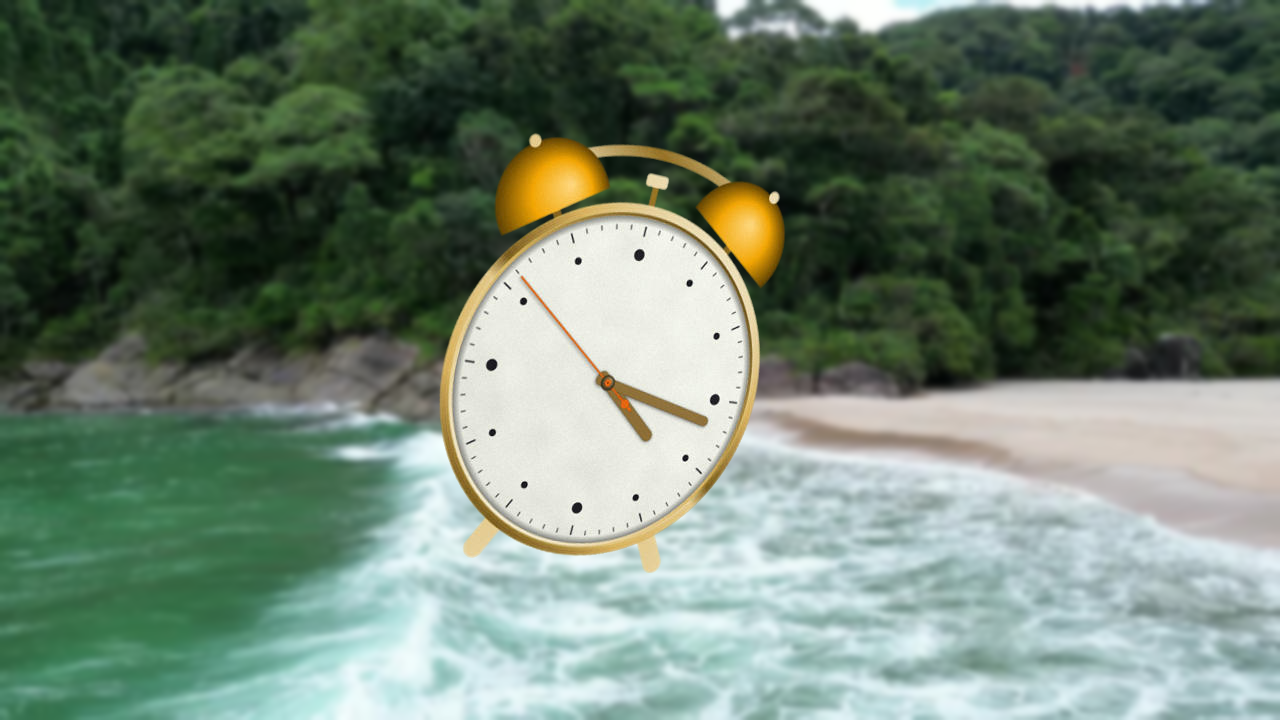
4:16:51
